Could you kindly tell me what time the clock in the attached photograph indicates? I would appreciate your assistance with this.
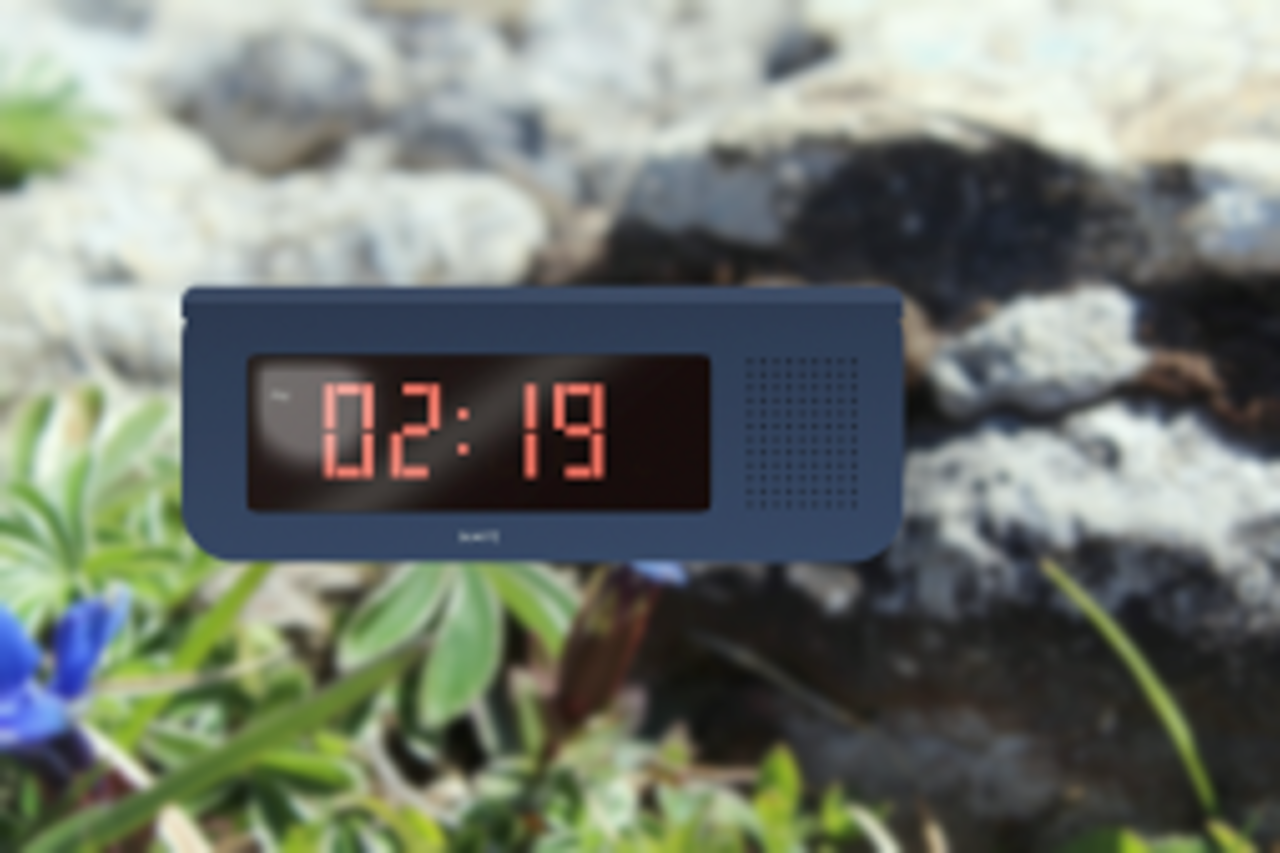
2:19
